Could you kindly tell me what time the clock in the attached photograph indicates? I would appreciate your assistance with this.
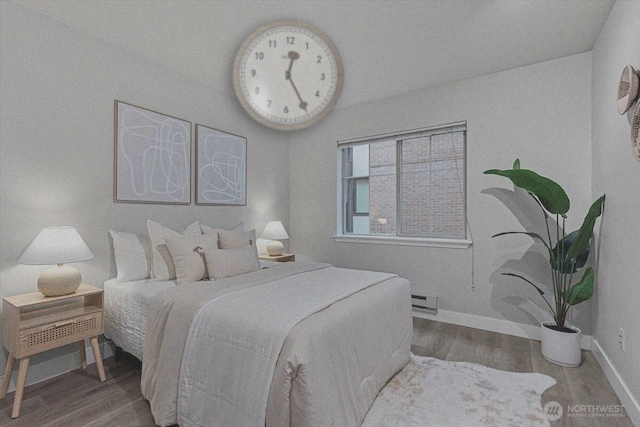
12:25
